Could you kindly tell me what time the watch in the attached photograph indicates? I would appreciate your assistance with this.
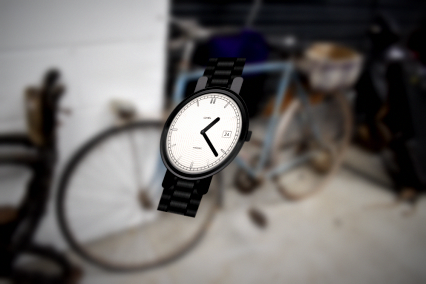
1:22
